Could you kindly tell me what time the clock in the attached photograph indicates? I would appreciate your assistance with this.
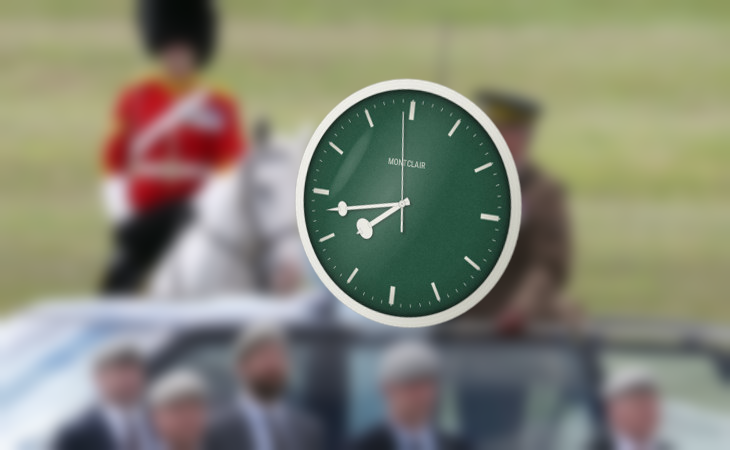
7:42:59
